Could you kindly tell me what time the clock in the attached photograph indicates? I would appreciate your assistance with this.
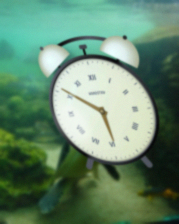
5:51
